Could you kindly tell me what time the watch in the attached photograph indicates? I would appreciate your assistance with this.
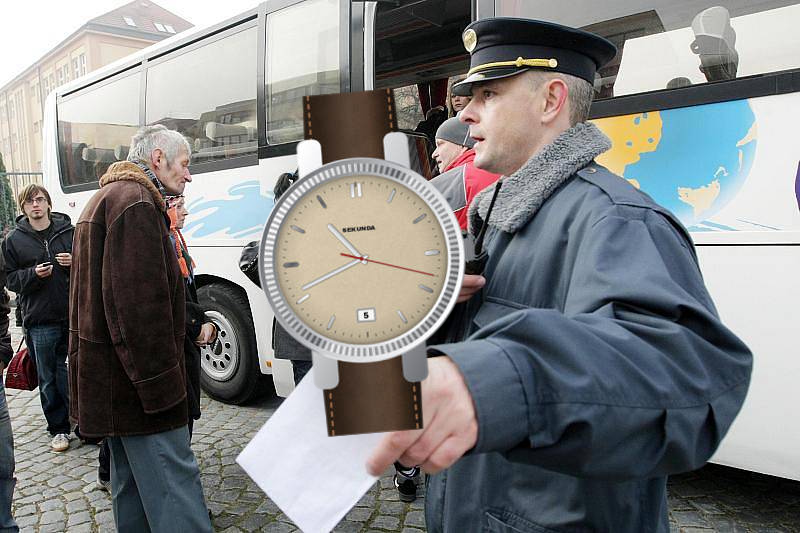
10:41:18
